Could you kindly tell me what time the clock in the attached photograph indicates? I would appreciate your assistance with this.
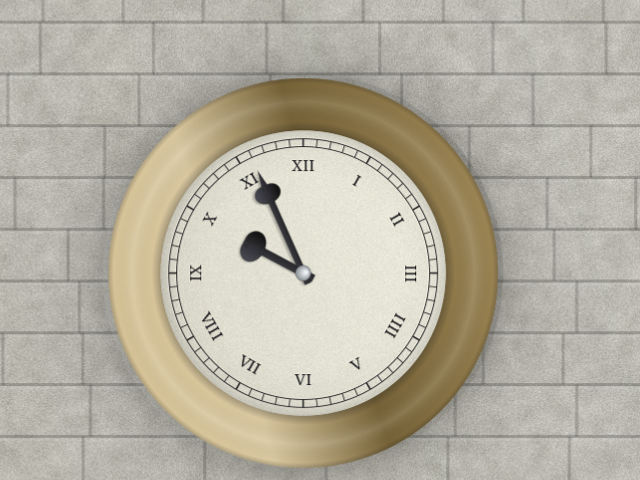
9:56
